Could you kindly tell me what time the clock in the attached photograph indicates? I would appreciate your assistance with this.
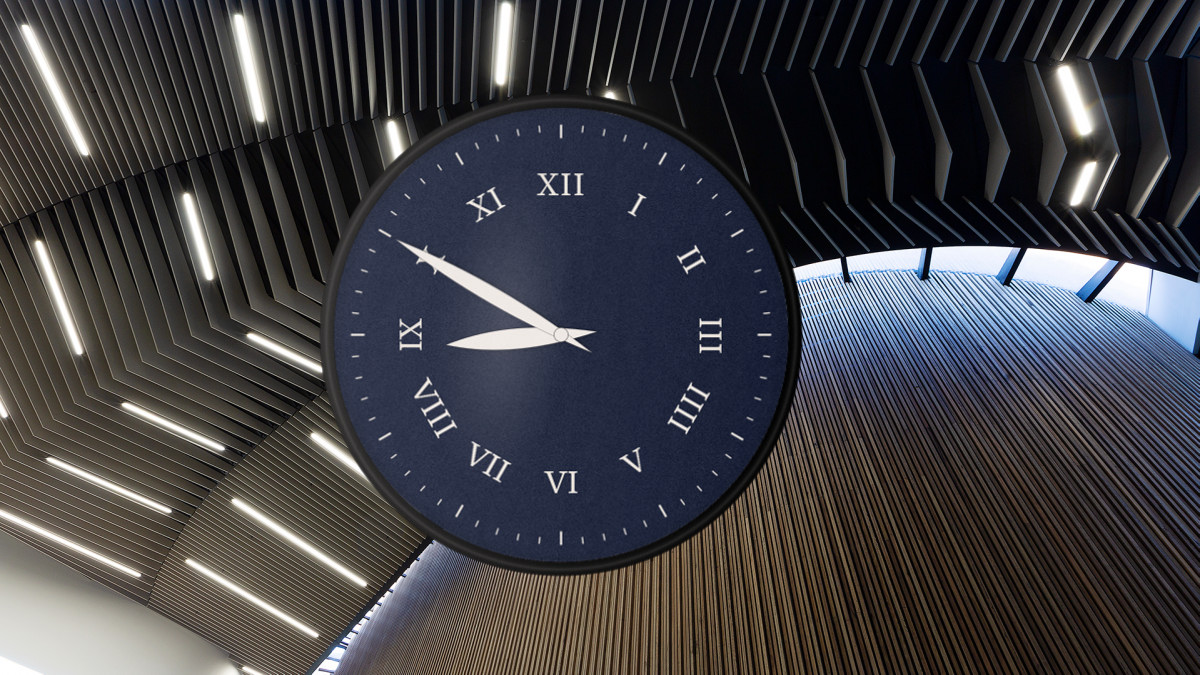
8:50
